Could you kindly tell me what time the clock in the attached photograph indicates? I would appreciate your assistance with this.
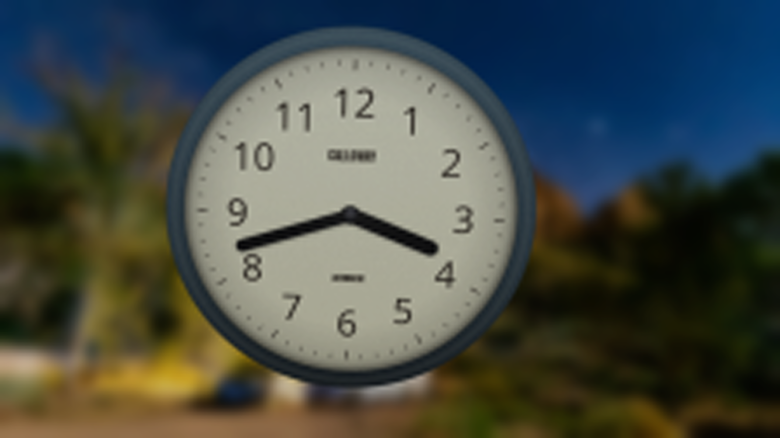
3:42
